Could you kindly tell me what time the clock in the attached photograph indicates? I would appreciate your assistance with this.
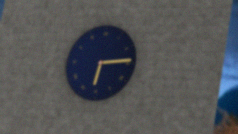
6:14
